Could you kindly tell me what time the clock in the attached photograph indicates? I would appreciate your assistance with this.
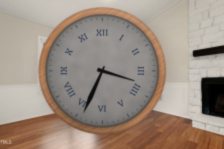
3:34
